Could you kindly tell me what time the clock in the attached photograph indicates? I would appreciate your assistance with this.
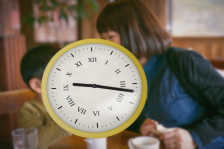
9:17
